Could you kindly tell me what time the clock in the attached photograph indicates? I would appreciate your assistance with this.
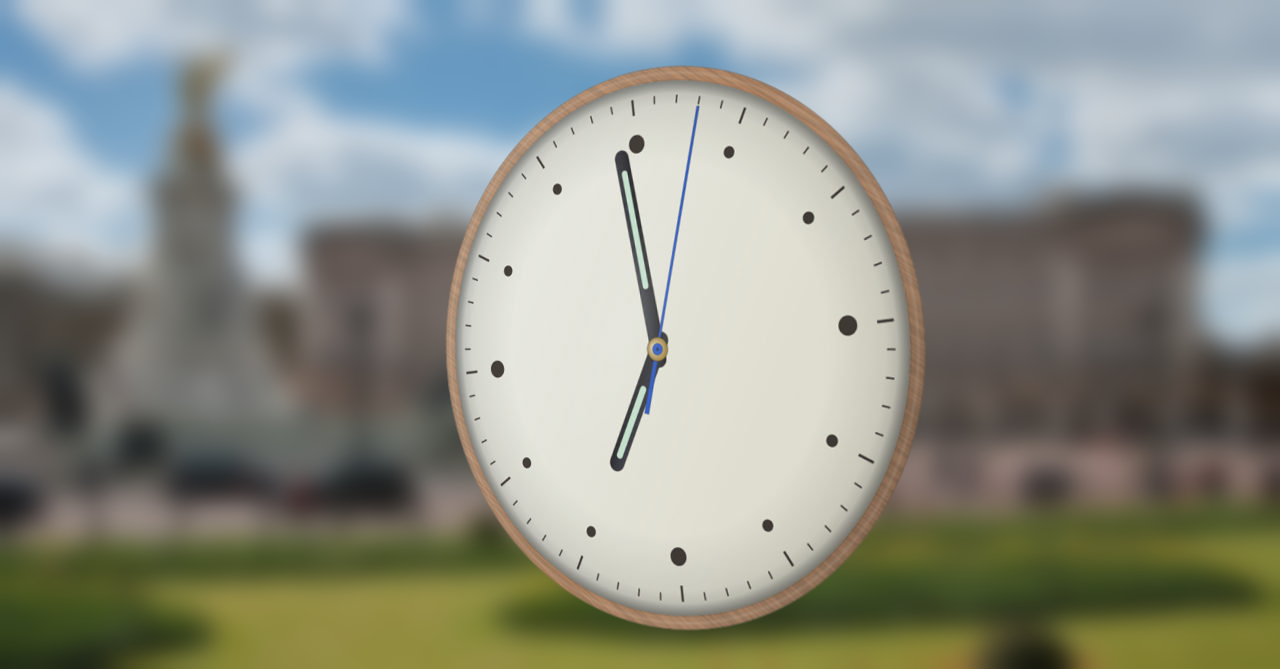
6:59:03
